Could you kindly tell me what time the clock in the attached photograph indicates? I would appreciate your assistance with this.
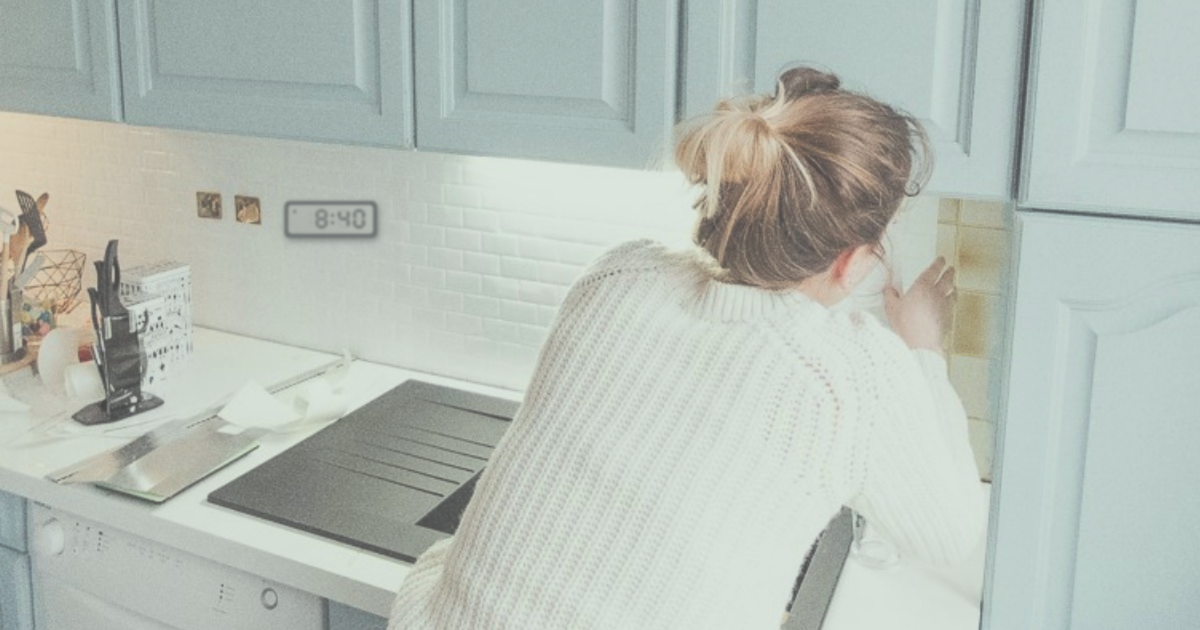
8:40
